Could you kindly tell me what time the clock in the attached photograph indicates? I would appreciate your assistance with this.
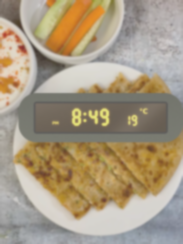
8:49
